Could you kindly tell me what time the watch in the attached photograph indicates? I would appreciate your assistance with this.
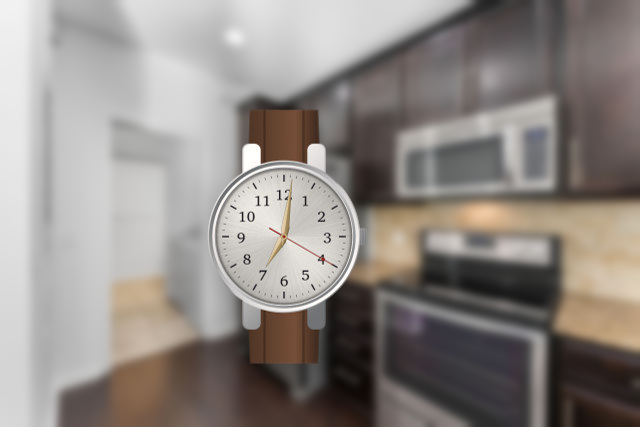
7:01:20
